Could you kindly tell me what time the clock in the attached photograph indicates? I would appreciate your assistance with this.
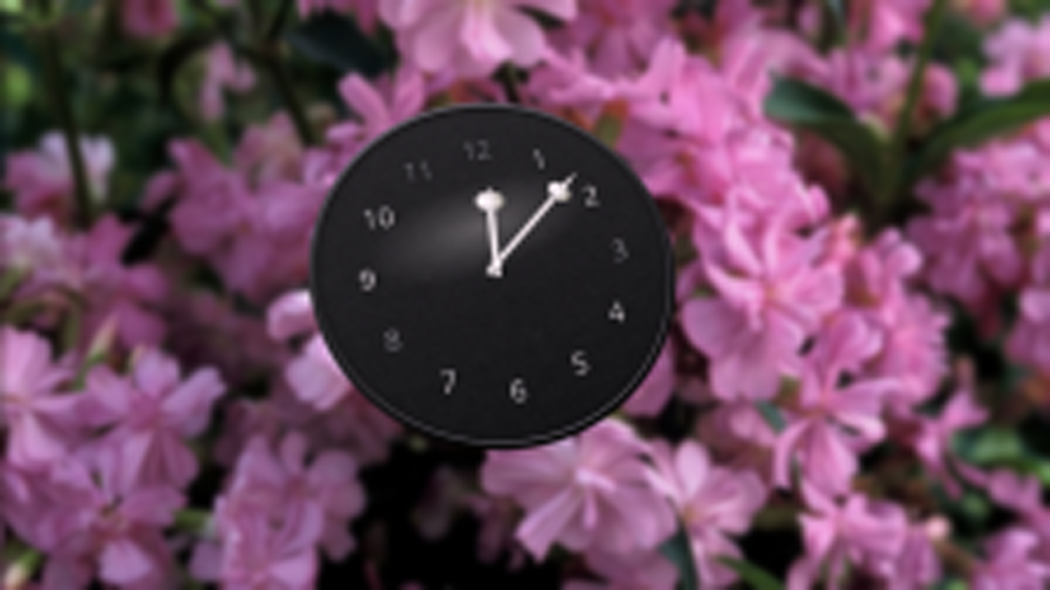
12:08
